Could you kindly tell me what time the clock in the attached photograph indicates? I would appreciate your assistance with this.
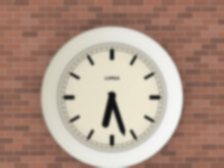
6:27
